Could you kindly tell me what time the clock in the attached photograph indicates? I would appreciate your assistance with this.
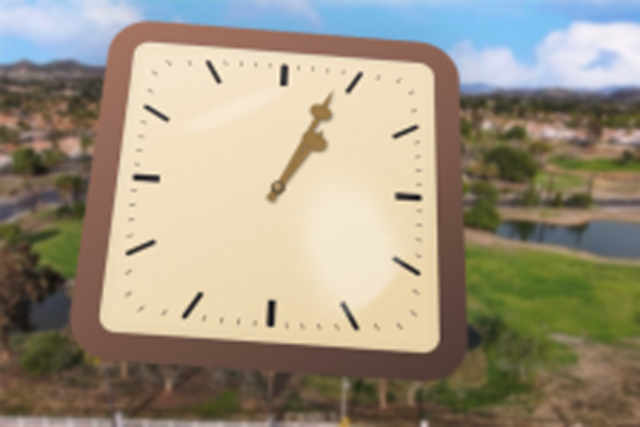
1:04
